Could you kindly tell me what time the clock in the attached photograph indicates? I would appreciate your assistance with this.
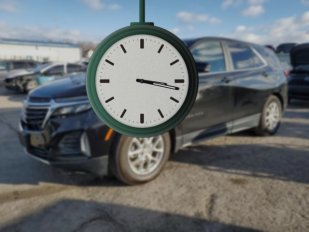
3:17
